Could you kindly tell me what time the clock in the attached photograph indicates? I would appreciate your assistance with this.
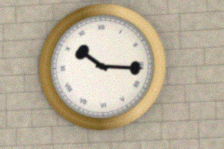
10:16
